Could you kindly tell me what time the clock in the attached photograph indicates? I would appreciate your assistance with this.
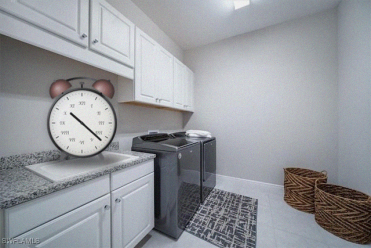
10:22
